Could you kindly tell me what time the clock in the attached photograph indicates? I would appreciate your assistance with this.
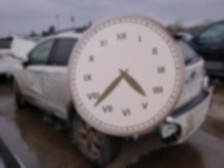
4:38
